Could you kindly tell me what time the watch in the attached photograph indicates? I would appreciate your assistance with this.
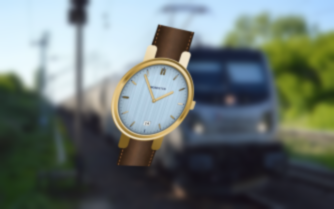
1:54
